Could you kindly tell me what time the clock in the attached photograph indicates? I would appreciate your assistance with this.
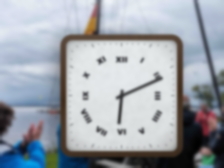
6:11
